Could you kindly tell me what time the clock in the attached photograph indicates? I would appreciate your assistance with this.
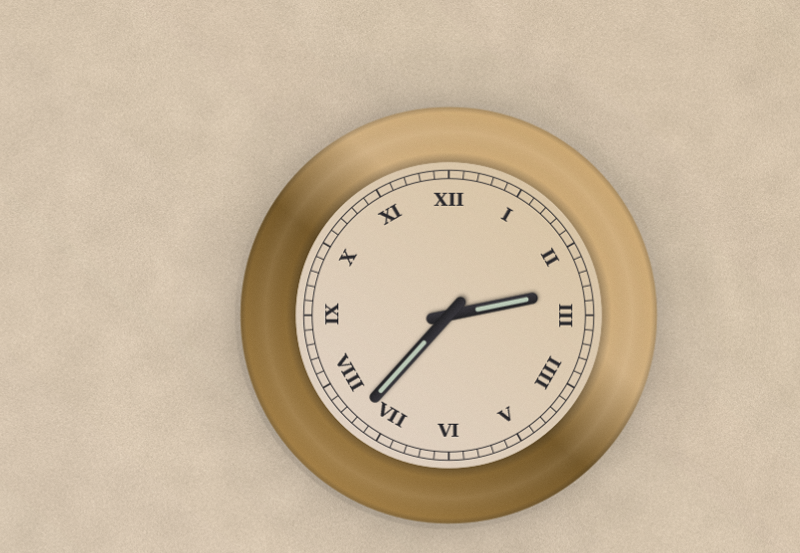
2:37
